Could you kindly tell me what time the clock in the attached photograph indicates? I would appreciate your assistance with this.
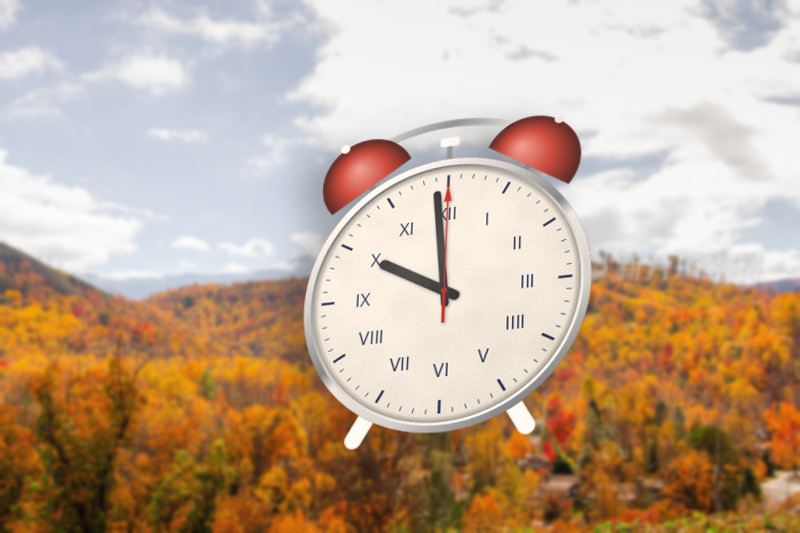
9:59:00
